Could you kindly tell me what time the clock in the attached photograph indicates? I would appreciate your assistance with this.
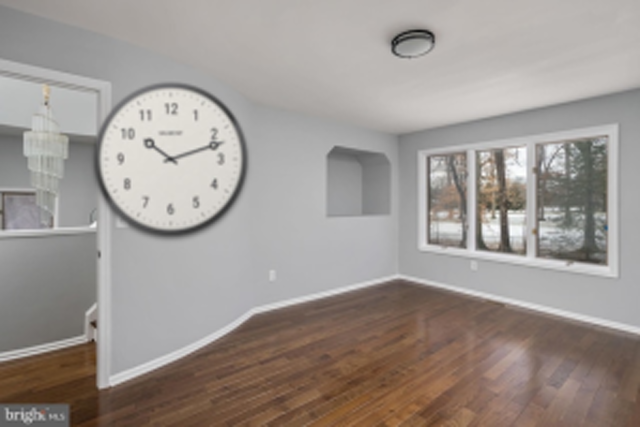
10:12
